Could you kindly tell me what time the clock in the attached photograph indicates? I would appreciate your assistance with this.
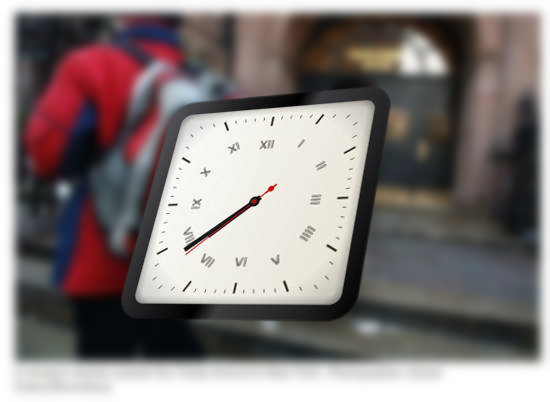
7:38:38
